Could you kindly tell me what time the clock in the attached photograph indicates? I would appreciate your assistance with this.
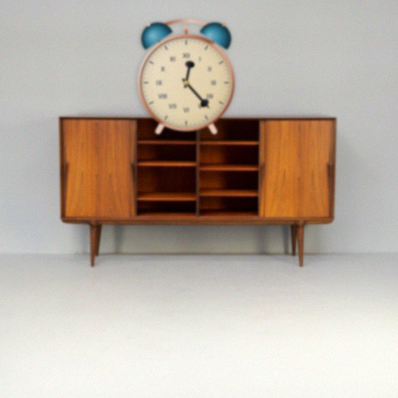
12:23
